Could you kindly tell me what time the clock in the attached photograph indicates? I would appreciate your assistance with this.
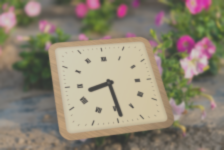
8:29
